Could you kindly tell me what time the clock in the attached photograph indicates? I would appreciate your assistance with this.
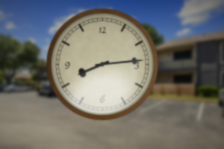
8:14
